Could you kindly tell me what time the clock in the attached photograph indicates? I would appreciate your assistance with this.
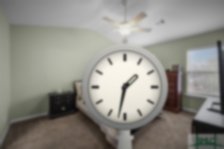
1:32
